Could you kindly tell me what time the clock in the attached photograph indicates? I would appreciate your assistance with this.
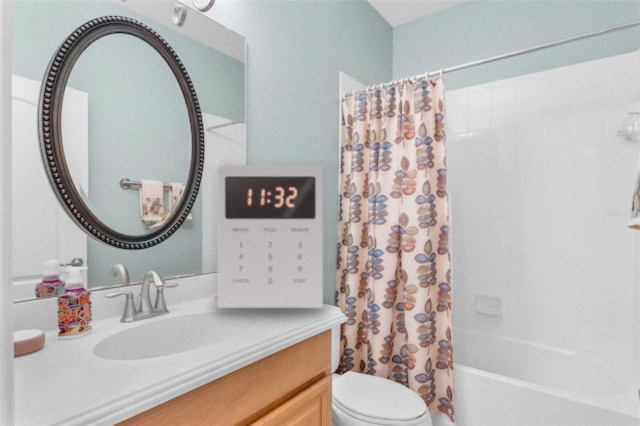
11:32
